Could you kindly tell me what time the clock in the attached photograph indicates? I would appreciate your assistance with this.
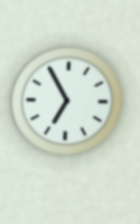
6:55
